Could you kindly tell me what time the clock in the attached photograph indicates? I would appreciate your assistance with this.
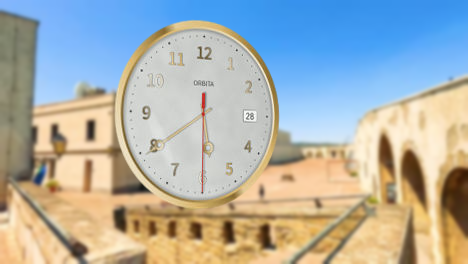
5:39:30
